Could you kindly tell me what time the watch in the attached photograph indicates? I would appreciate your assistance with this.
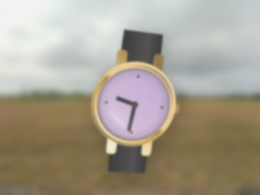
9:31
